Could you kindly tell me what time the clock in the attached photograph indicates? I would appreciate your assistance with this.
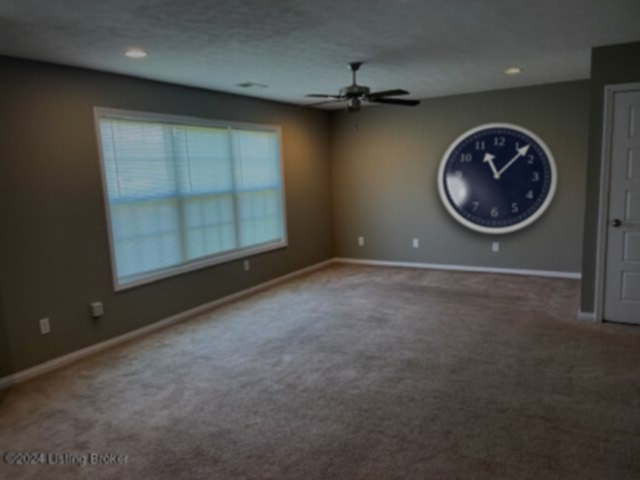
11:07
